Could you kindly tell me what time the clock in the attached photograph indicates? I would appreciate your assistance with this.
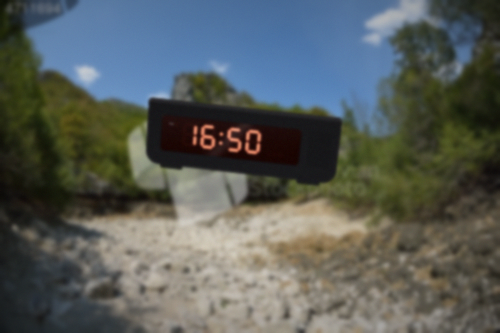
16:50
